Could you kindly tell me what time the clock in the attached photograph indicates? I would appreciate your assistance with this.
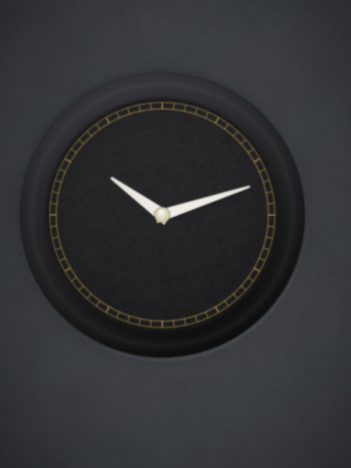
10:12
